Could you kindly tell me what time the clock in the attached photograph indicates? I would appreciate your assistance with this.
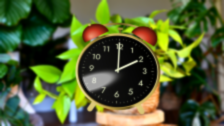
2:00
